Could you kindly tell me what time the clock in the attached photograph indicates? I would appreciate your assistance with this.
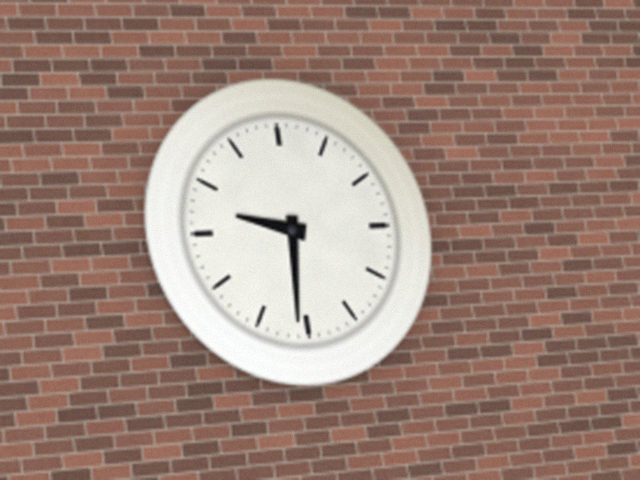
9:31
